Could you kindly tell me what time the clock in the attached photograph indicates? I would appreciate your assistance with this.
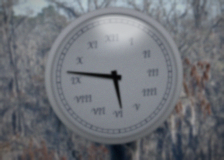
5:47
